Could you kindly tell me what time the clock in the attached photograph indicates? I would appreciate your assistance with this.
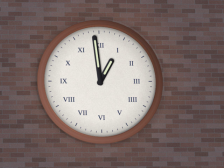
12:59
